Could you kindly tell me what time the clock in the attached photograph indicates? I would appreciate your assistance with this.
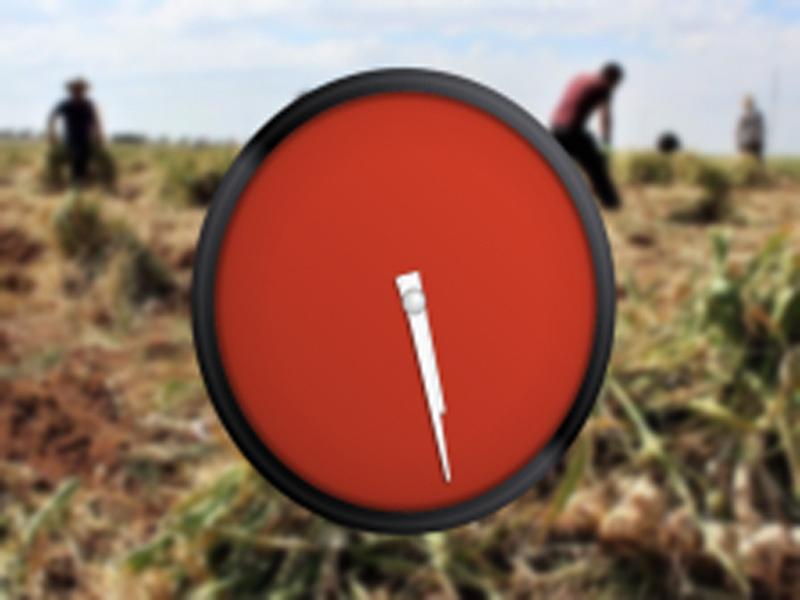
5:28
